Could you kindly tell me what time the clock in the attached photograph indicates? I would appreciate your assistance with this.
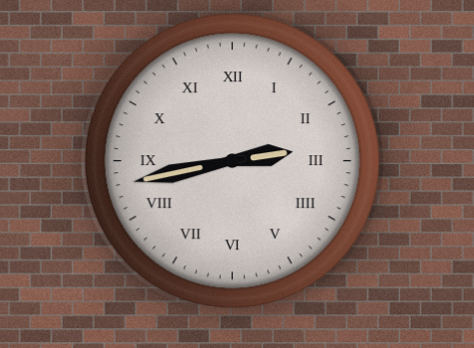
2:43
